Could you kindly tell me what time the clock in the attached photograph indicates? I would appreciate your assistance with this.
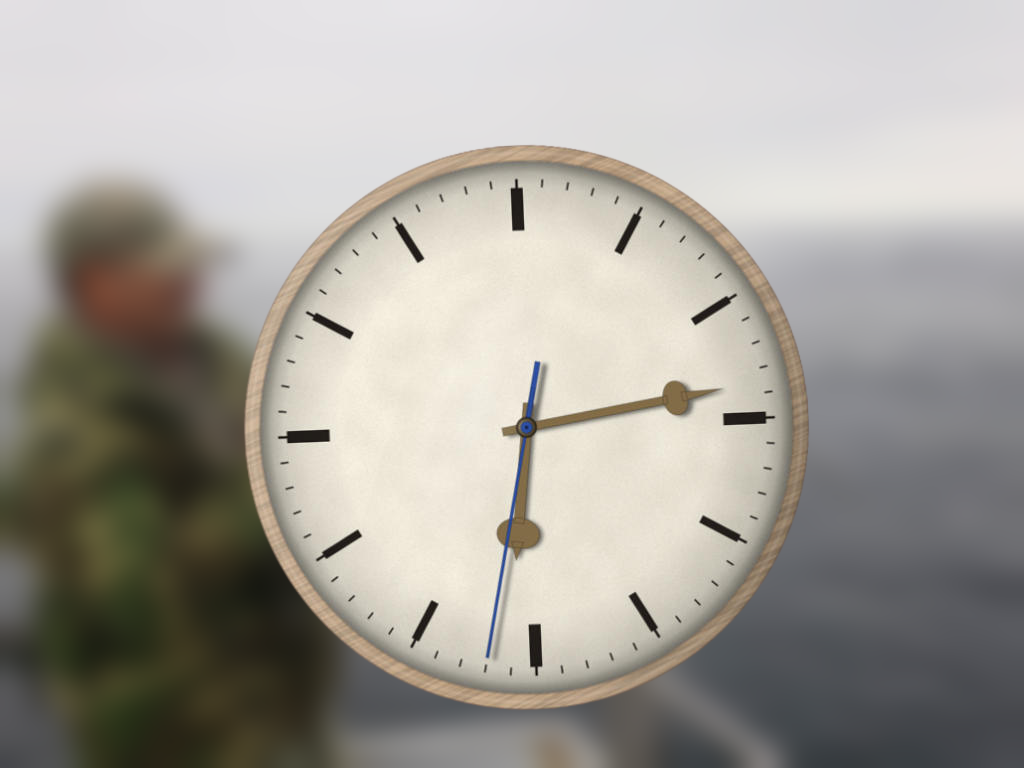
6:13:32
